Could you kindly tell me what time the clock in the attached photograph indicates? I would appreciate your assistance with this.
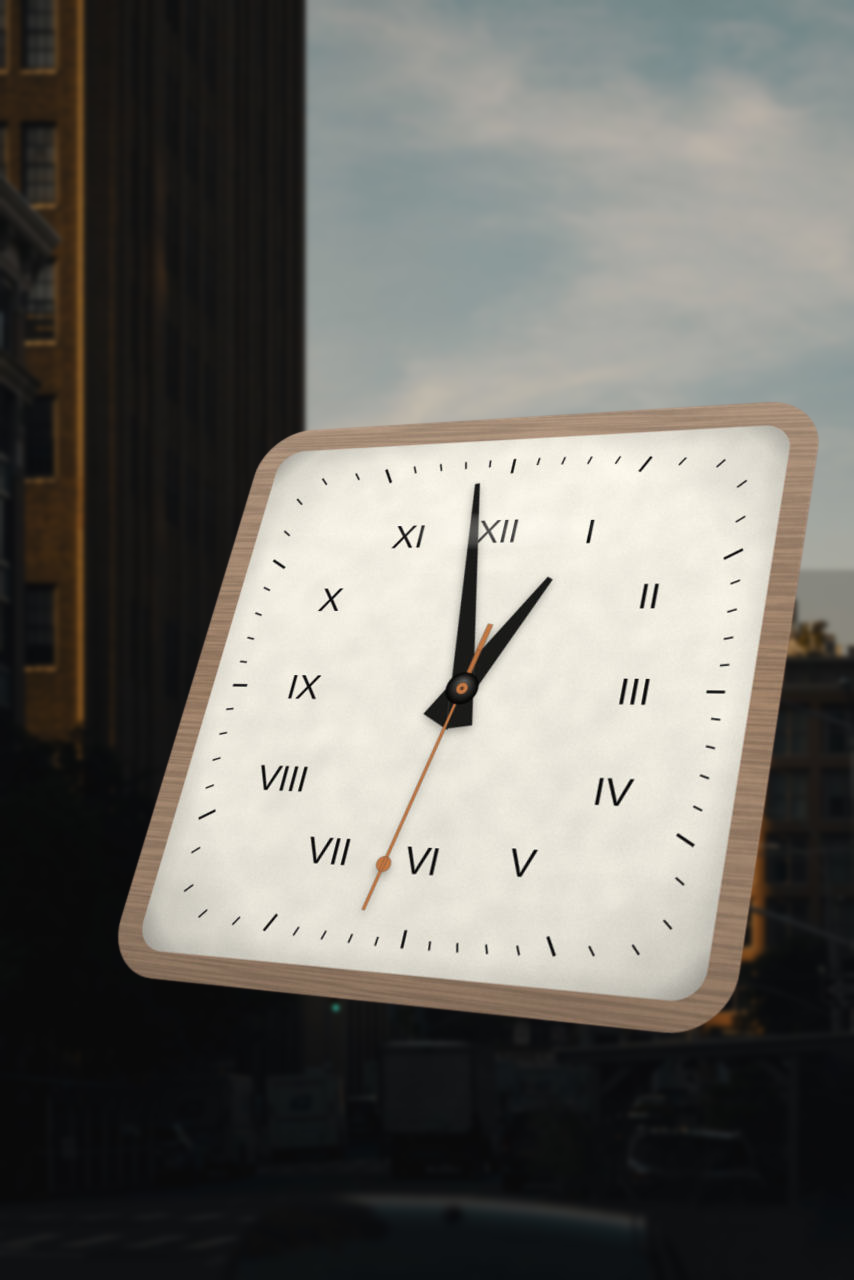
12:58:32
